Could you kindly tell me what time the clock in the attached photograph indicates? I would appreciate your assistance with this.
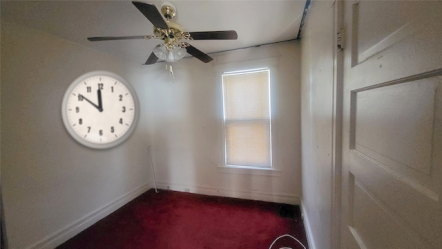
11:51
